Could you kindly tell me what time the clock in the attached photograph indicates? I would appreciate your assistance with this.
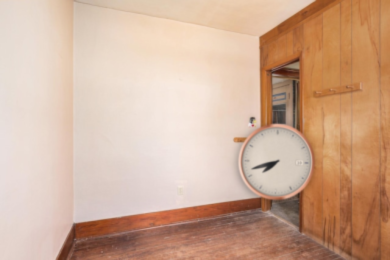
7:42
